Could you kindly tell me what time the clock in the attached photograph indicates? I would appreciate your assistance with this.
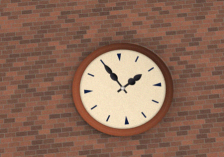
1:55
